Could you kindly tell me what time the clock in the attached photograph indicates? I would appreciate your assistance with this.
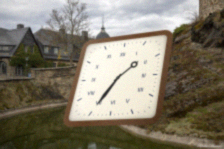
1:35
